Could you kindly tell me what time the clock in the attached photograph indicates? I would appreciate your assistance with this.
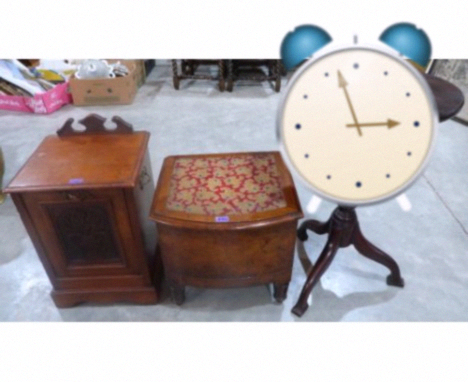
2:57
